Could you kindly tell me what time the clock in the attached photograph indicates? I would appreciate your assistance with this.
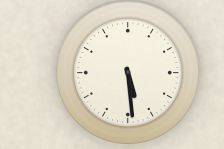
5:29
